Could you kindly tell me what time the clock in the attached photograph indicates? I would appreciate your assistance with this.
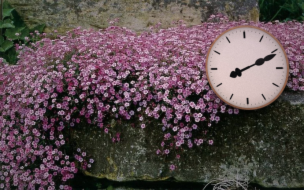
8:11
